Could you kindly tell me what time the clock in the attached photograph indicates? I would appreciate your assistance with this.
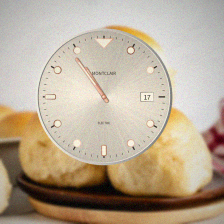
10:54
